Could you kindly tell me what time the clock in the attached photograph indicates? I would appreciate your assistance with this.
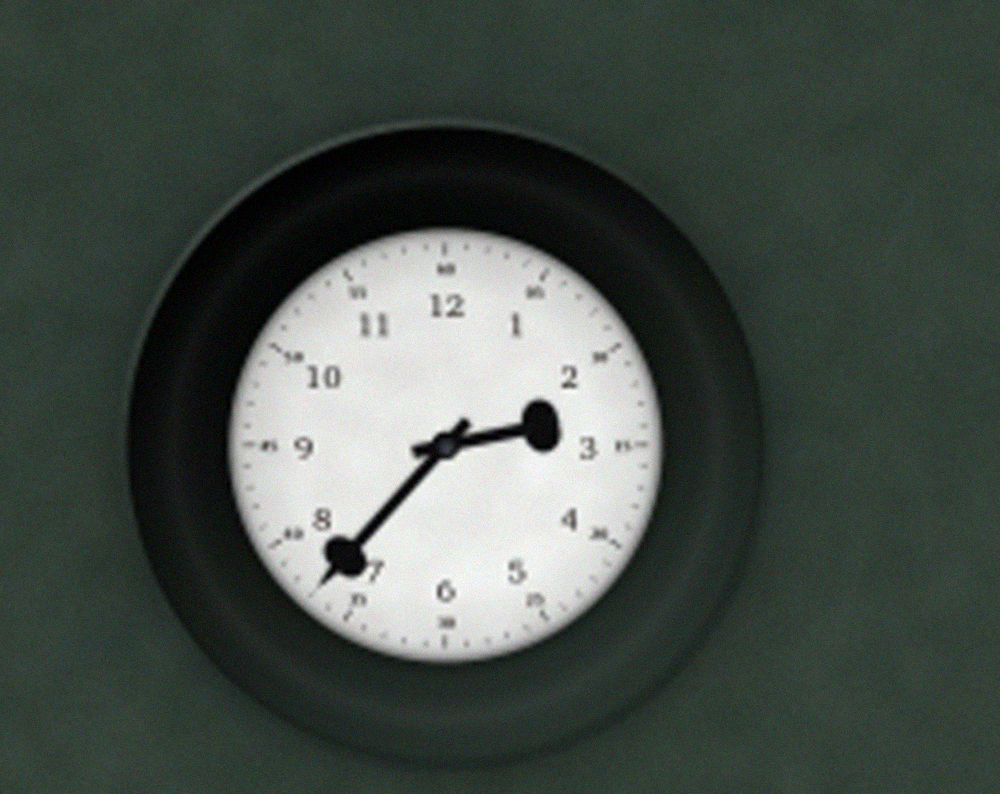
2:37
